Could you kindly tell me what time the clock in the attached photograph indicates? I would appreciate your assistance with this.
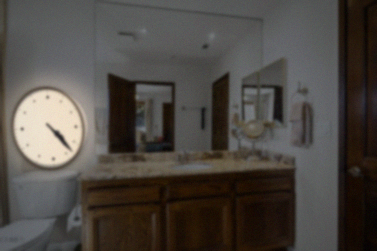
4:23
